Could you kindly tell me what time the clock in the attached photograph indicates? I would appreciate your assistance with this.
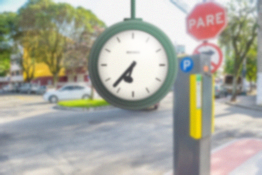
6:37
